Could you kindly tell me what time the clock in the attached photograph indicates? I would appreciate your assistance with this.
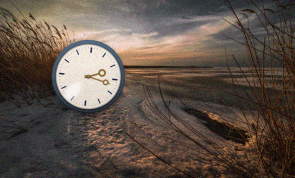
2:17
